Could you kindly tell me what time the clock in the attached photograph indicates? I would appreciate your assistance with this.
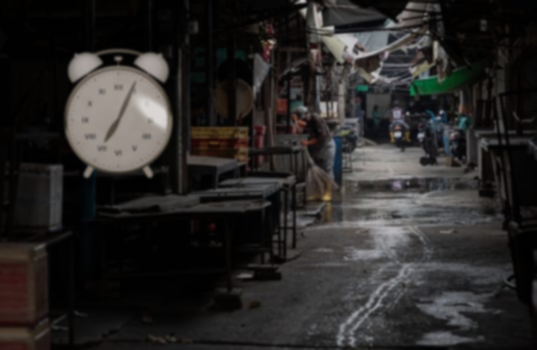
7:04
